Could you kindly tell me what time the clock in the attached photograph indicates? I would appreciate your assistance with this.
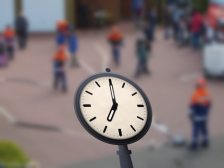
7:00
